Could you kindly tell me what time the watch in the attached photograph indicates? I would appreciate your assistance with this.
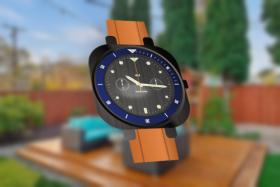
10:16
